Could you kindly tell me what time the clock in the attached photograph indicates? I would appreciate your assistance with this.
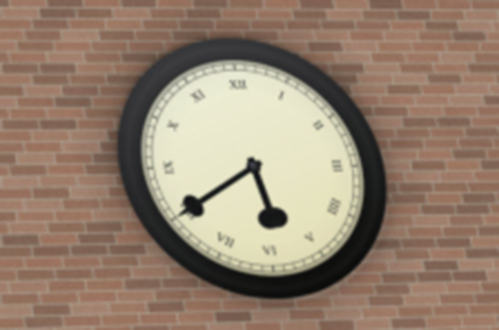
5:40
